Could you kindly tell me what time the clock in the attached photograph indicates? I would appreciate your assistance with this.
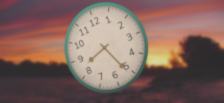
8:26
